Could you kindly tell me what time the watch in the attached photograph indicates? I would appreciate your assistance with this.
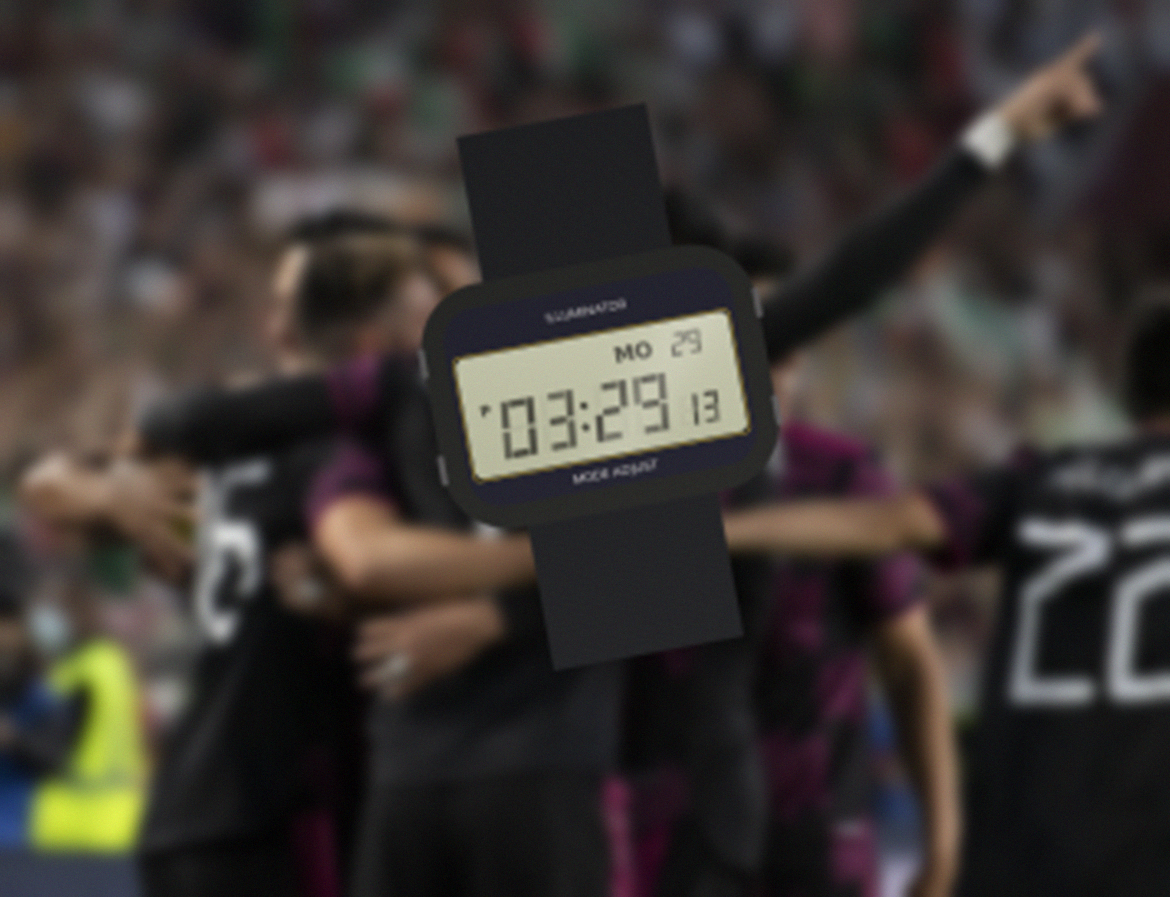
3:29:13
